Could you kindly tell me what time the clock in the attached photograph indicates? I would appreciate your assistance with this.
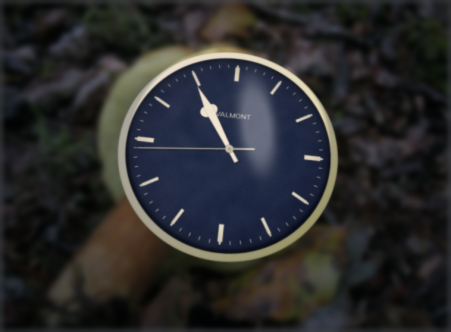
10:54:44
